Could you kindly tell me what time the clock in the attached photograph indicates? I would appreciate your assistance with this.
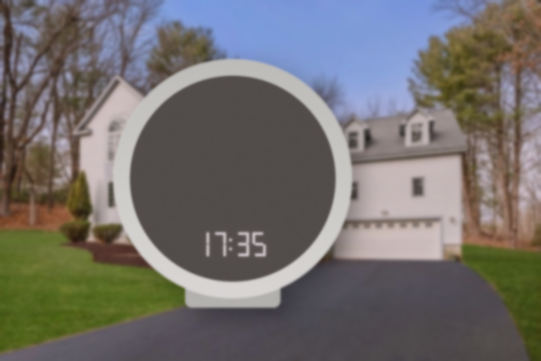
17:35
